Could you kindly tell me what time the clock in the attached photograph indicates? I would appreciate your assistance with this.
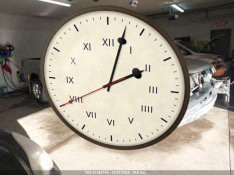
2:02:40
